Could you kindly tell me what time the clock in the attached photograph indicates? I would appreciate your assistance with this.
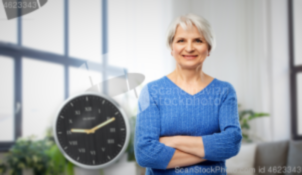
9:11
